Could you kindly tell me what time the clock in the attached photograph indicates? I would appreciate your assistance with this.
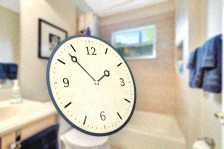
1:53
